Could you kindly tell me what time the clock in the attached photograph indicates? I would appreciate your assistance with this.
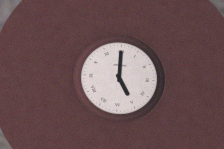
5:00
